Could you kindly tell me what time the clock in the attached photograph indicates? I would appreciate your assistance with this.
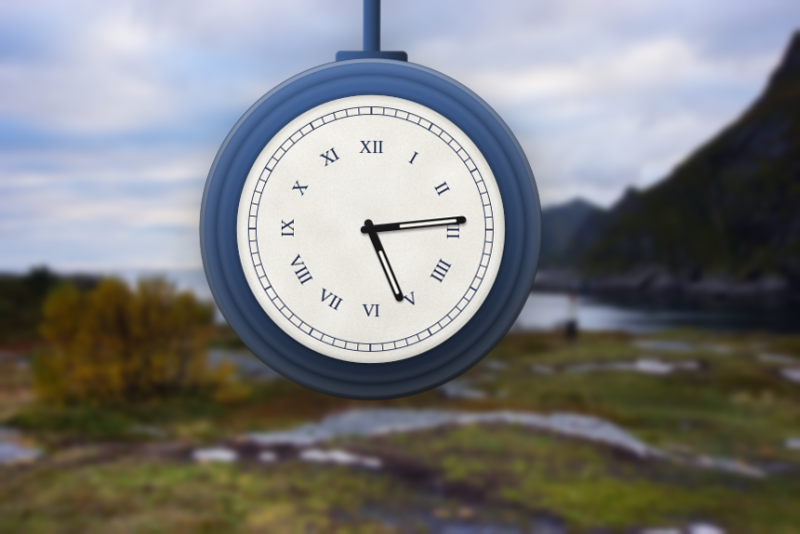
5:14
